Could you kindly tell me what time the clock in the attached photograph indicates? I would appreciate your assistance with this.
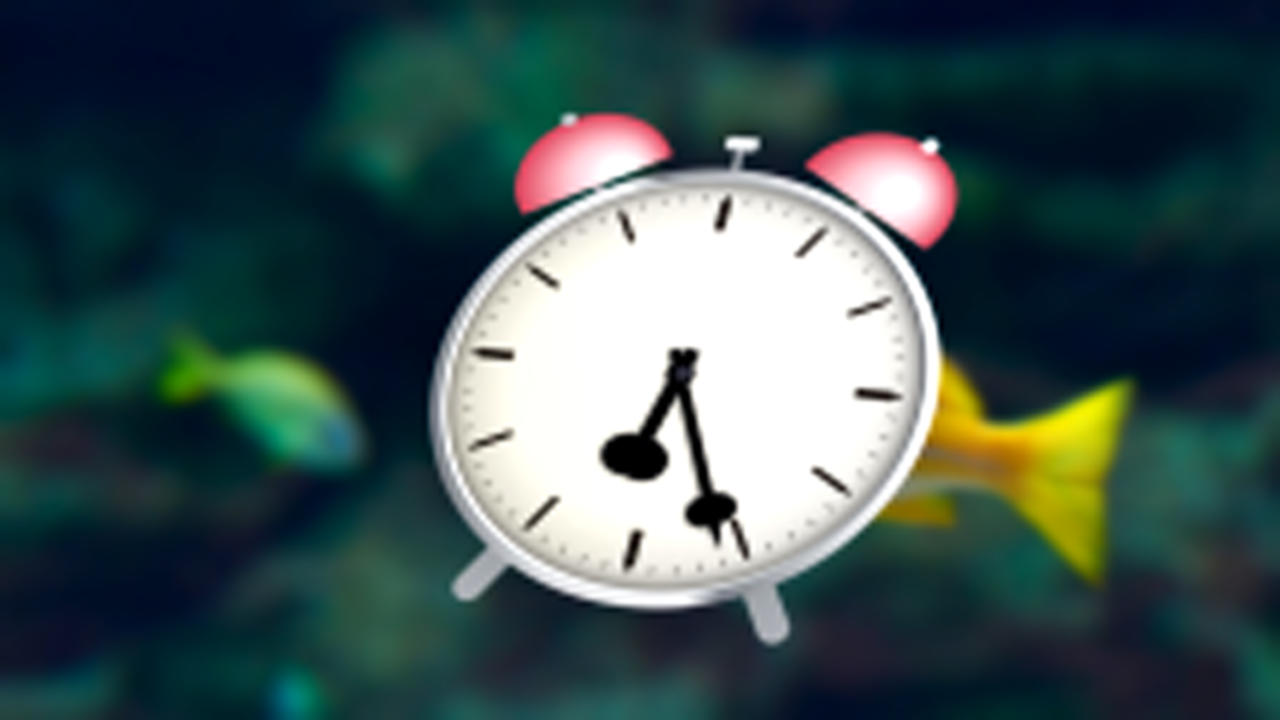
6:26
